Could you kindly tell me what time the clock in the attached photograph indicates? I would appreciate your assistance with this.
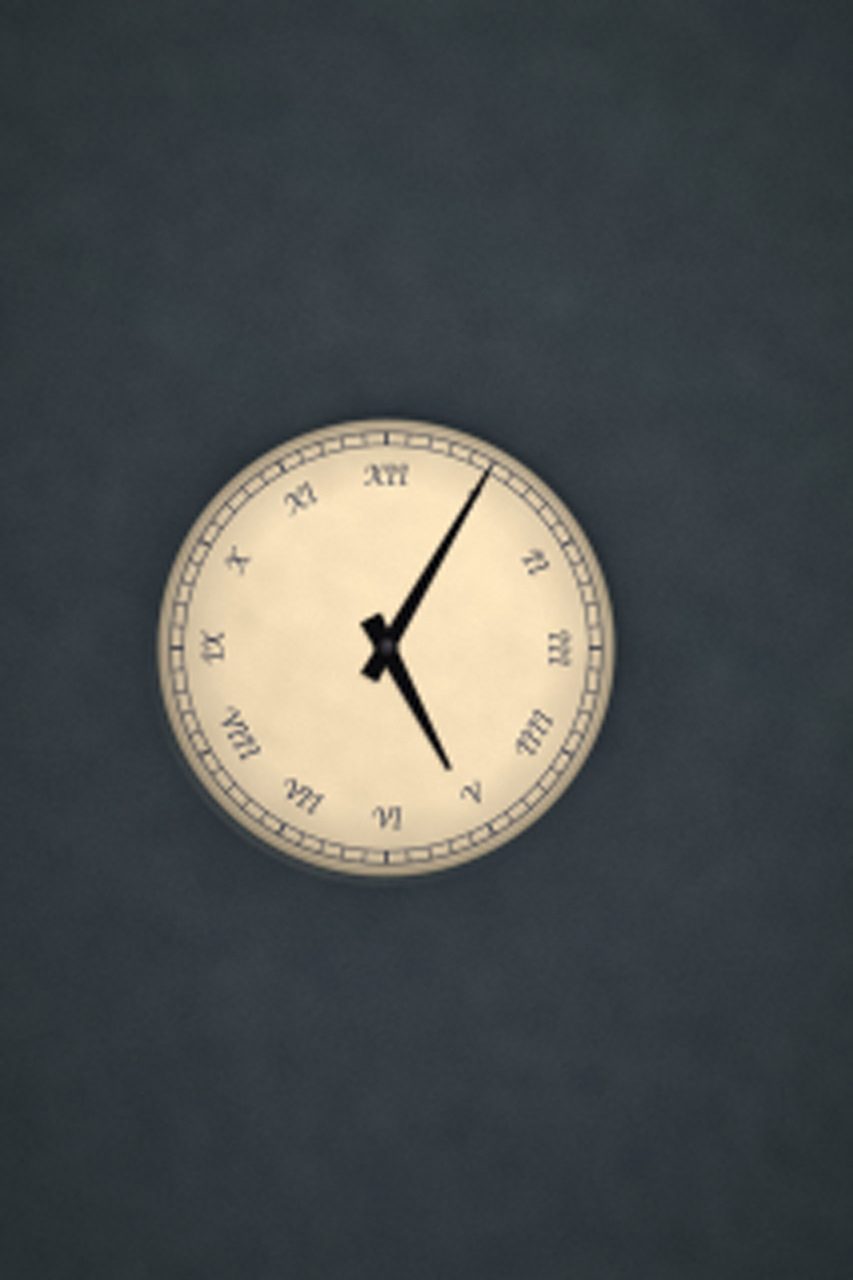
5:05
